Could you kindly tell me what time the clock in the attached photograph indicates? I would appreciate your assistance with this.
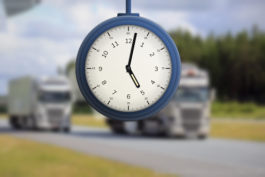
5:02
